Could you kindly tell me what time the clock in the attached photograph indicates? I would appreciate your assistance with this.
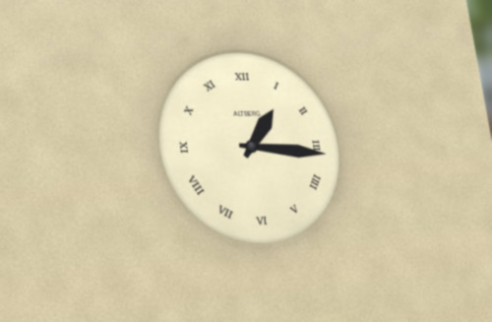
1:16
